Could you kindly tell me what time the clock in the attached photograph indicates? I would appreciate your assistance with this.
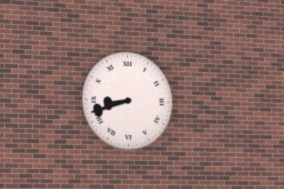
8:42
